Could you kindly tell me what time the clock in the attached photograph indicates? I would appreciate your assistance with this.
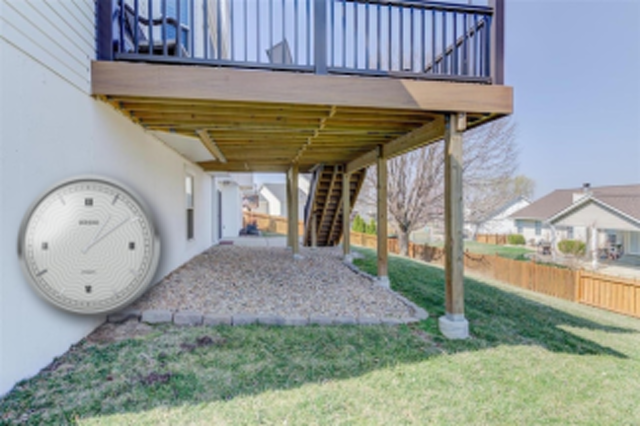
1:09
